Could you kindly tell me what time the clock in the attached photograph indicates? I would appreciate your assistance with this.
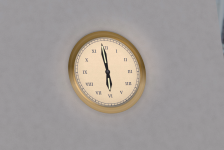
5:59
